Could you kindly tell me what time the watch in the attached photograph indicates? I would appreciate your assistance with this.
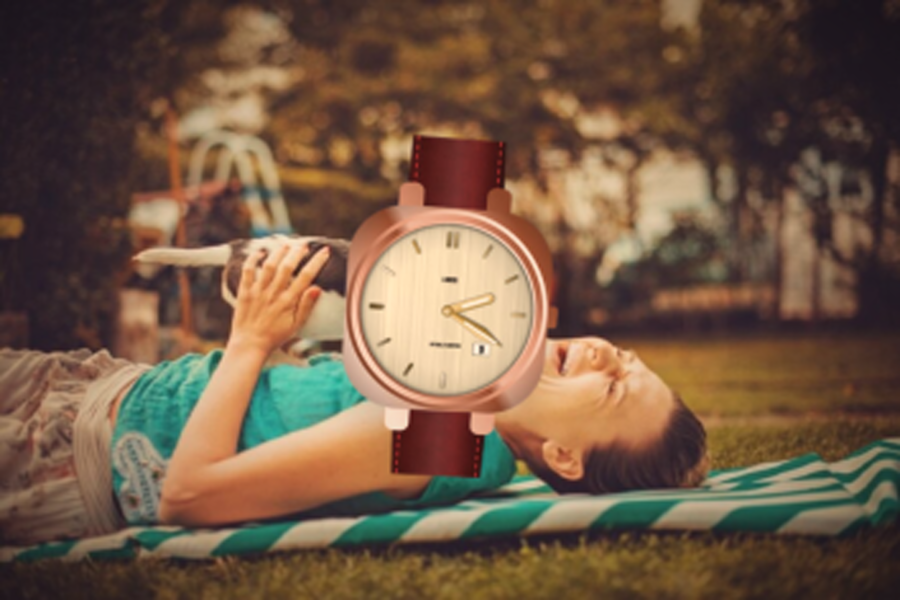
2:20
